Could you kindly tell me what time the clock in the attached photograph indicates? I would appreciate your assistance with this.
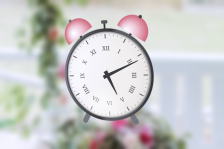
5:11
